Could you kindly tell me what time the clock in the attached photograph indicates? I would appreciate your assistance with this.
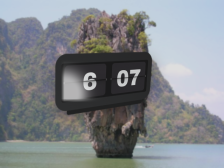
6:07
